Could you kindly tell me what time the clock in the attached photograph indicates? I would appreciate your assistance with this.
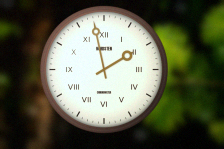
1:58
